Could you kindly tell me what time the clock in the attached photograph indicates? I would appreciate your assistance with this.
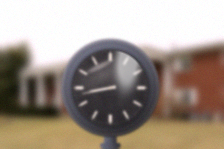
8:43
